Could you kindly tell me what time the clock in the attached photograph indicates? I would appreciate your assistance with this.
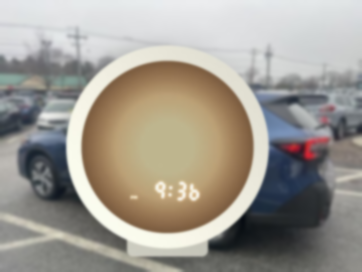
9:36
